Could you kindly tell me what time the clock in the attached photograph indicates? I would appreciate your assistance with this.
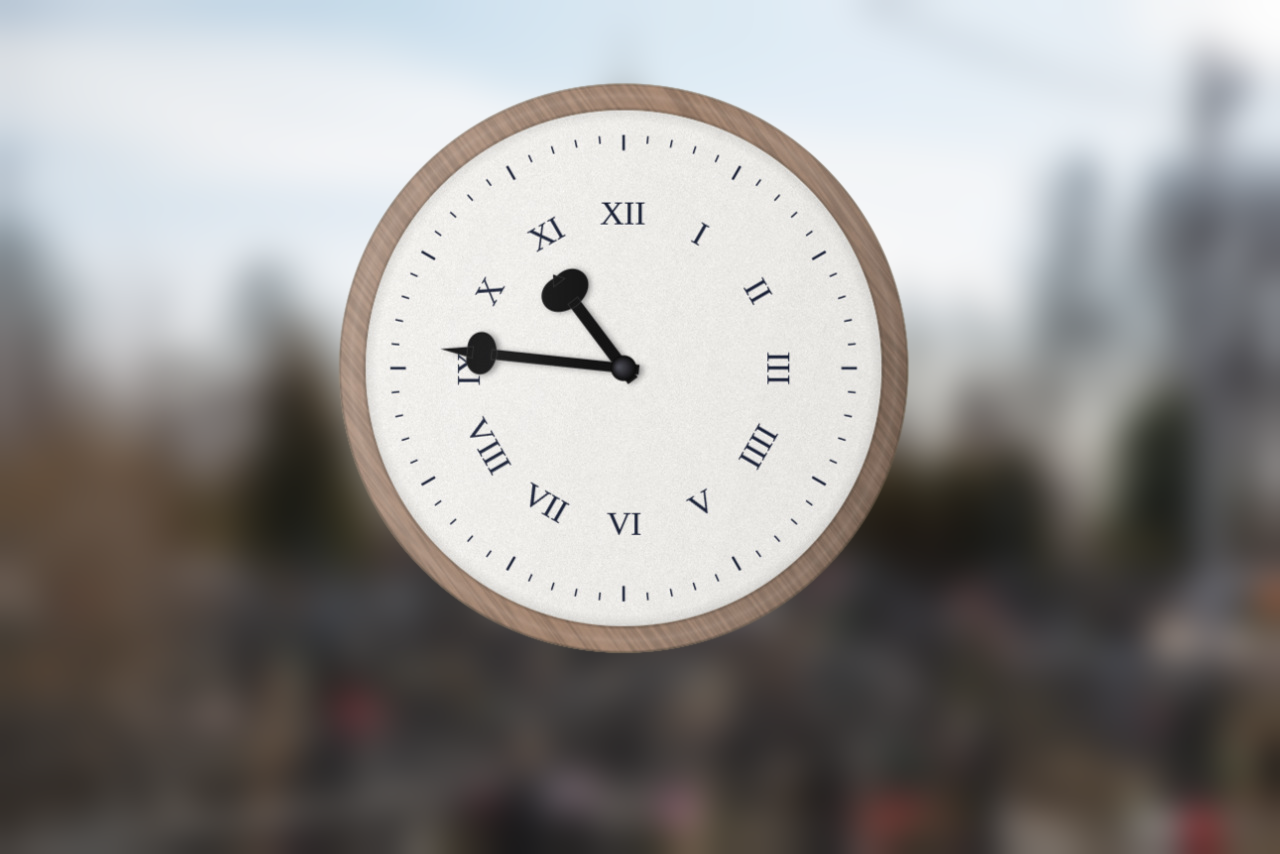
10:46
